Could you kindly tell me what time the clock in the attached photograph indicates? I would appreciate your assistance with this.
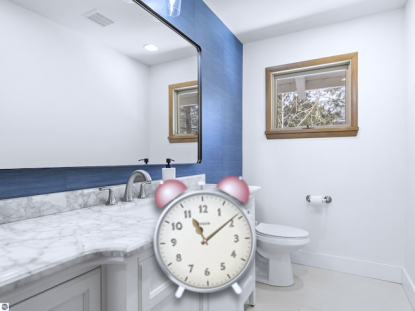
11:09
